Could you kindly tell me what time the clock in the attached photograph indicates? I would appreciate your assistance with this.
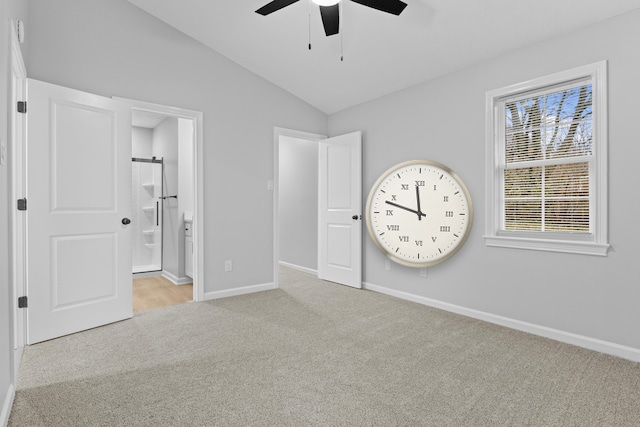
11:48
